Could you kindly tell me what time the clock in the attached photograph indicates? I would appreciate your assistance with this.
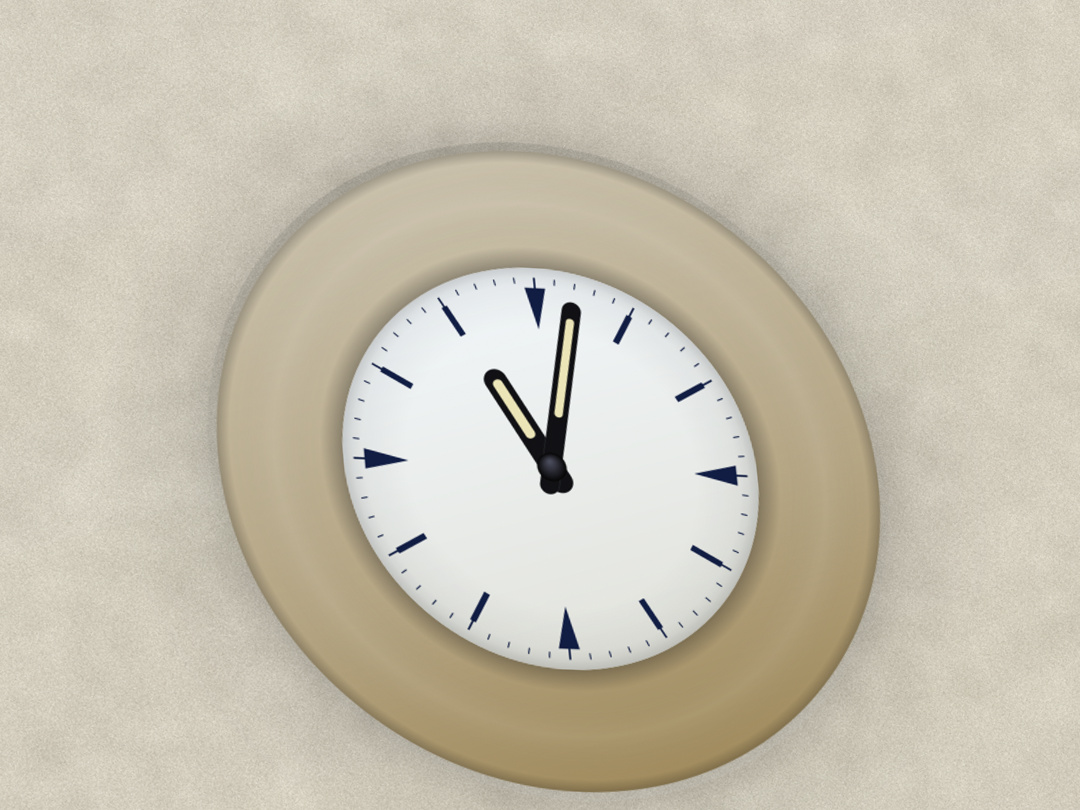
11:02
